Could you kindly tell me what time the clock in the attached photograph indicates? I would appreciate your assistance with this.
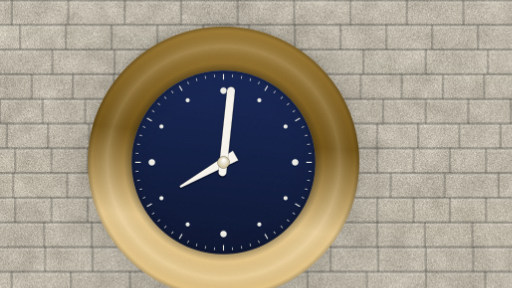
8:01
